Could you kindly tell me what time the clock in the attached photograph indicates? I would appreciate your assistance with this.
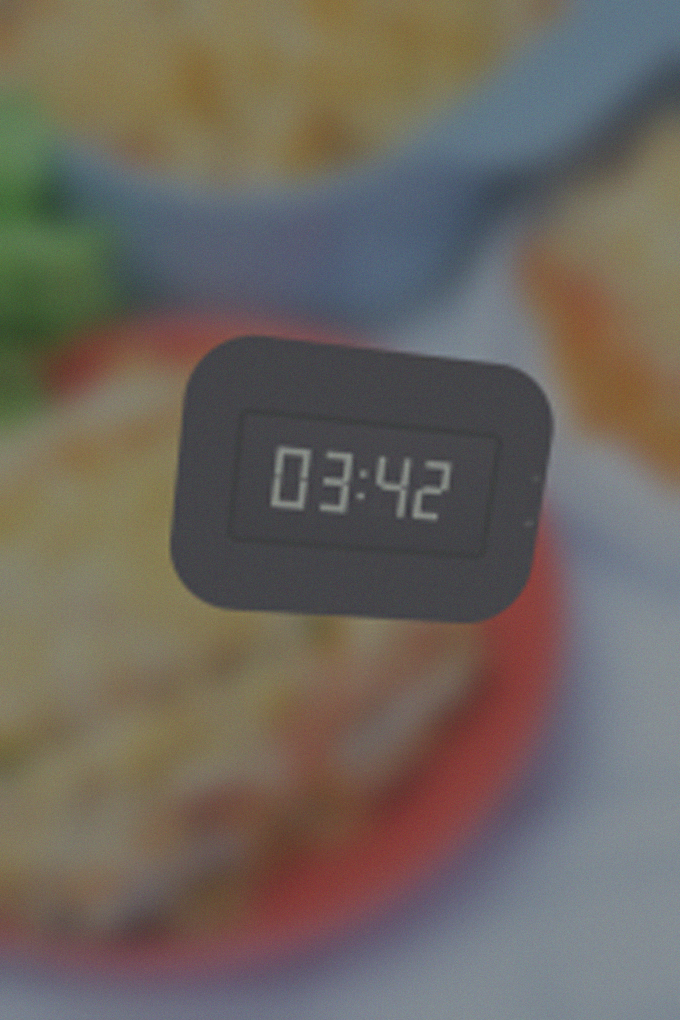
3:42
